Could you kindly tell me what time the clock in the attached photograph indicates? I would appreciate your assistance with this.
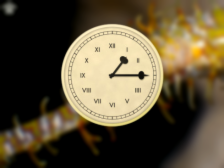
1:15
